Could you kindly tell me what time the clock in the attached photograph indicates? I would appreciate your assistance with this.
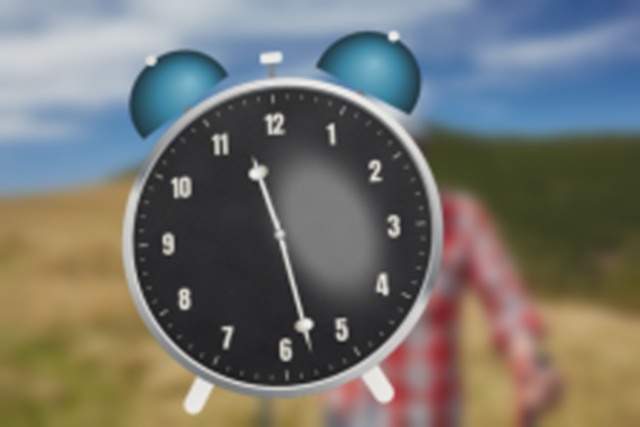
11:28
